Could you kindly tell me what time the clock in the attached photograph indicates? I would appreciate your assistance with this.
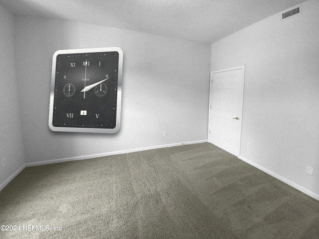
2:11
